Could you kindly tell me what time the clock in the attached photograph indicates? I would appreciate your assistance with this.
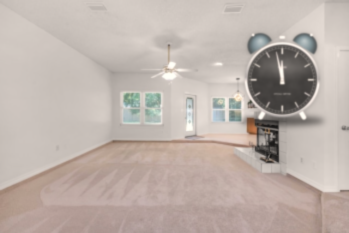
11:58
